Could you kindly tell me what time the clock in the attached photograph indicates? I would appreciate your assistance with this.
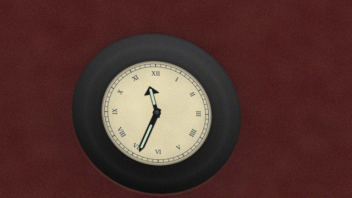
11:34
